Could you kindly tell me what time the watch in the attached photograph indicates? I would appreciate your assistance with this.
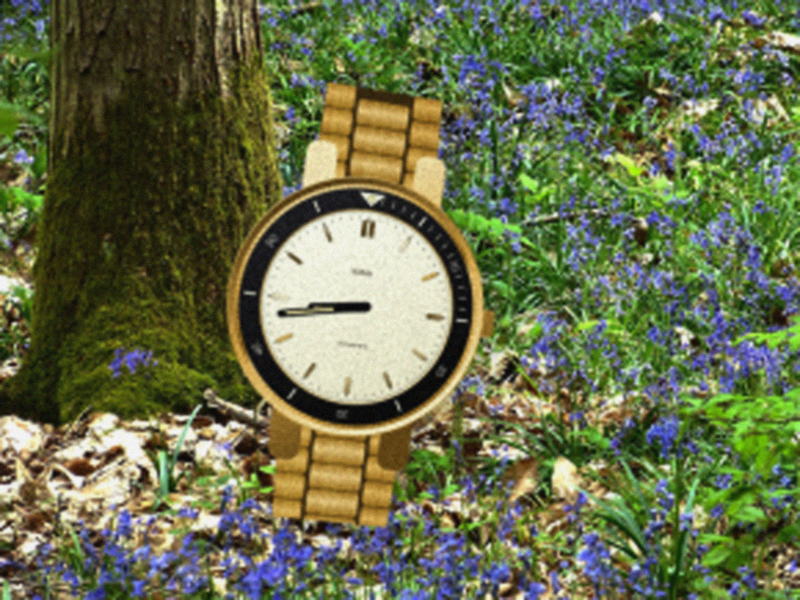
8:43
